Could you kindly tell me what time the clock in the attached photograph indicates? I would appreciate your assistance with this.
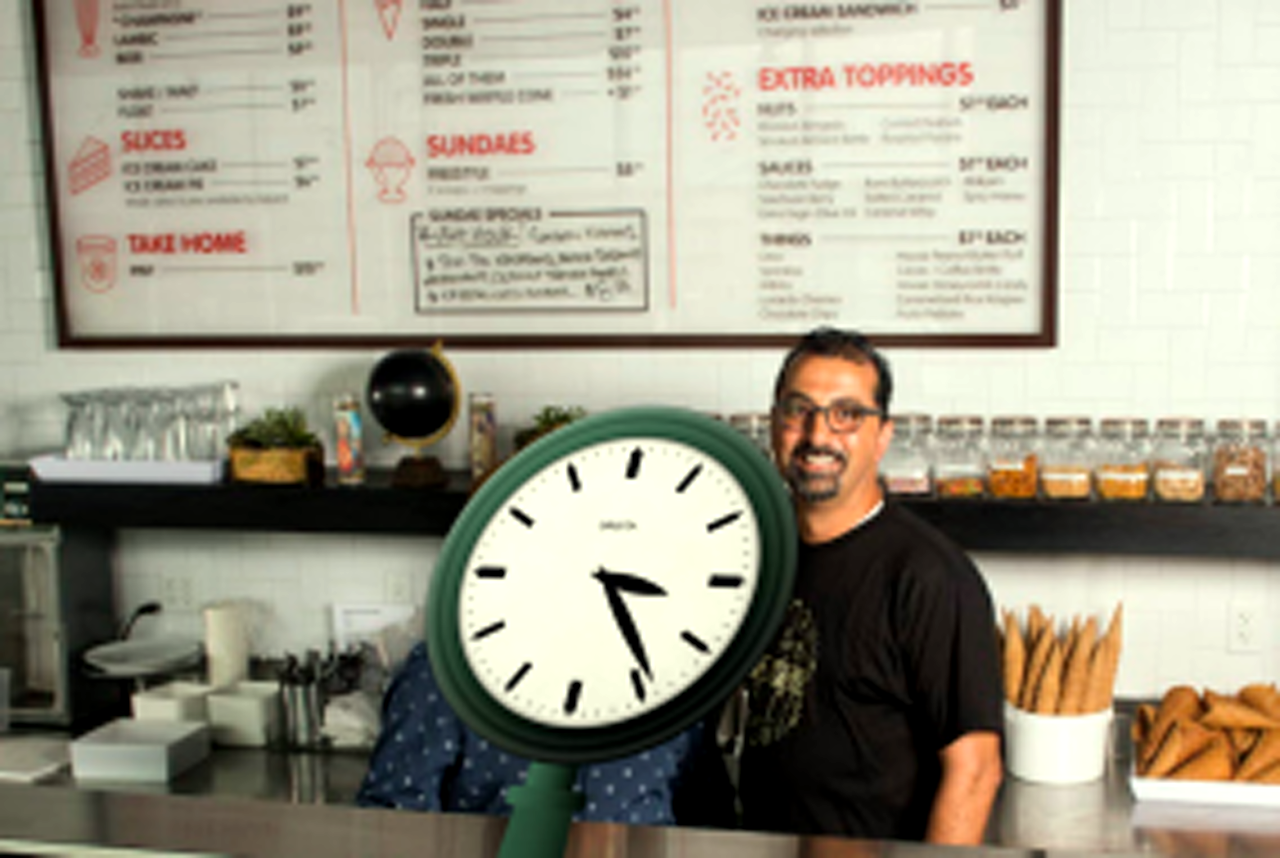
3:24
